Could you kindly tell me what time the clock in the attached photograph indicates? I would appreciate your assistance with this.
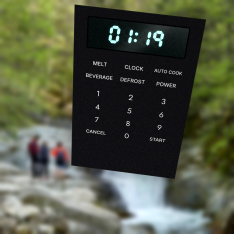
1:19
